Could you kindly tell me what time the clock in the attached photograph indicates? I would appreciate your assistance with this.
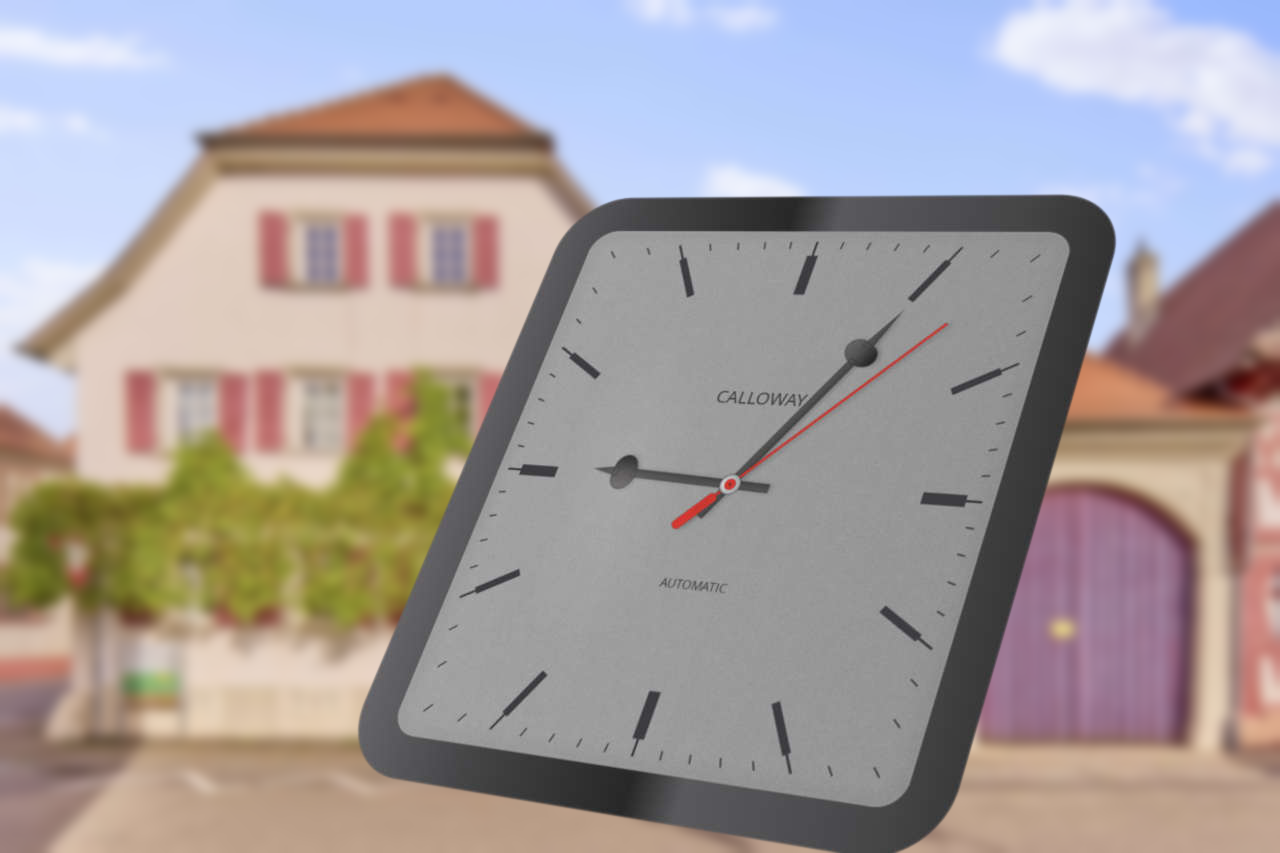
9:05:07
